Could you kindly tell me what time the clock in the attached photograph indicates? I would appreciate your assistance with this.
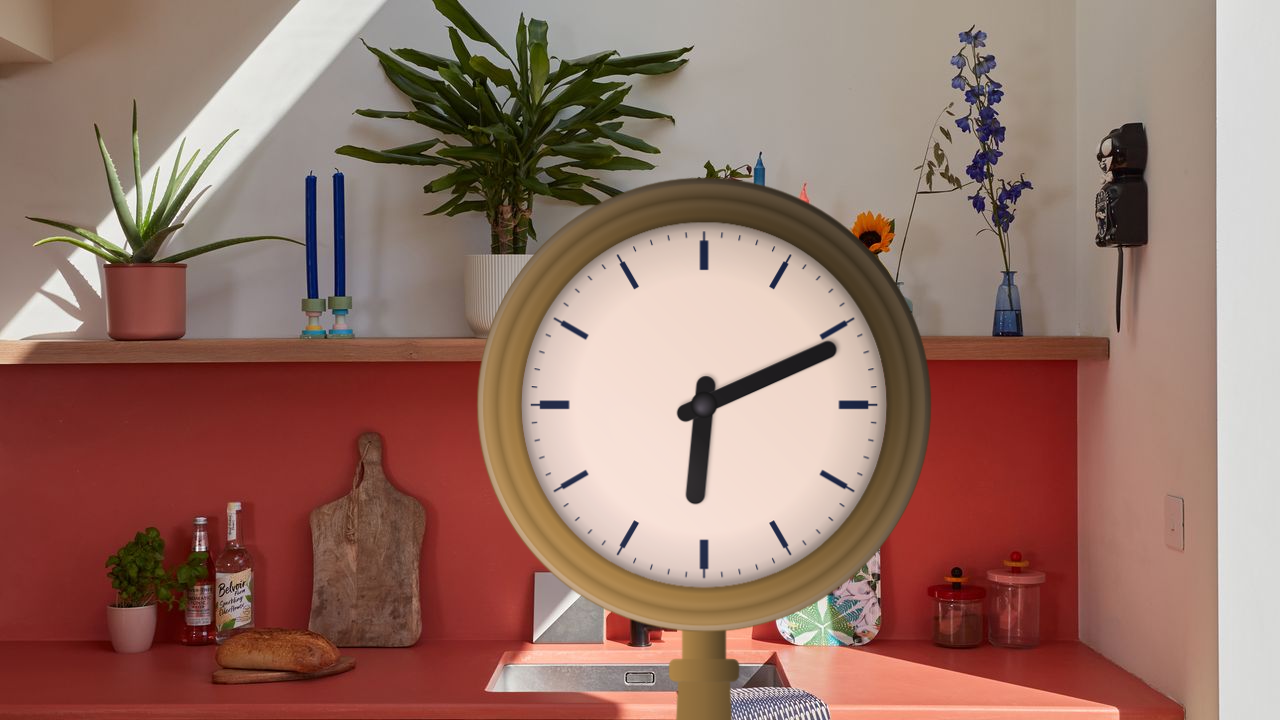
6:11
